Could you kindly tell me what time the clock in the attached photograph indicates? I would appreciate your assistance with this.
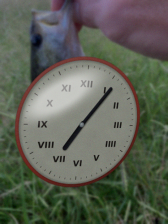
7:06
